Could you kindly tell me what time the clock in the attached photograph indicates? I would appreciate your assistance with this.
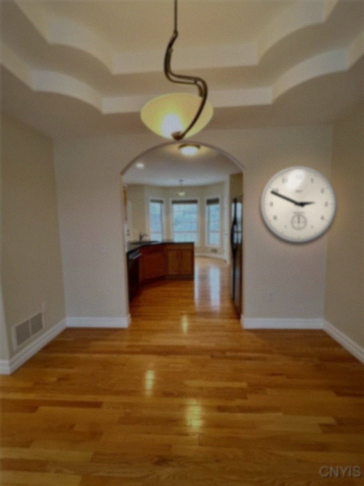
2:49
